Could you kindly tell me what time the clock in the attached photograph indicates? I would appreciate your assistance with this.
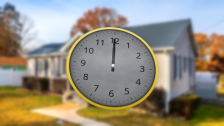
12:00
